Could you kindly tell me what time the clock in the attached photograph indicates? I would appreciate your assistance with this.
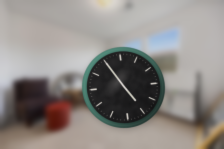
4:55
